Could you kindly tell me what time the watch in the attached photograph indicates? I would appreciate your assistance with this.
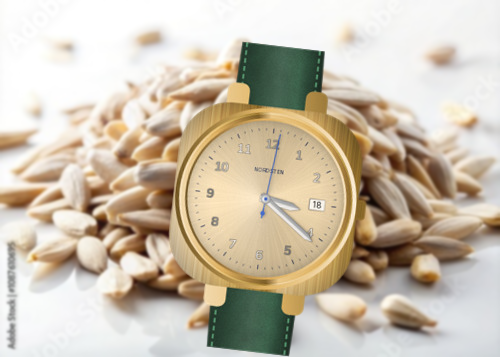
3:21:01
